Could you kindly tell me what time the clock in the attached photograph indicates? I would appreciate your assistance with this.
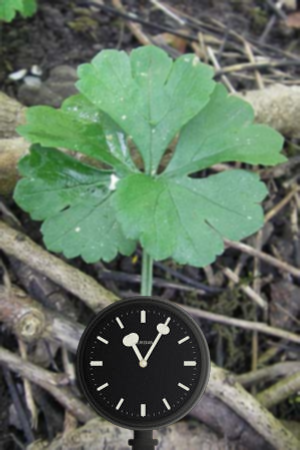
11:05
